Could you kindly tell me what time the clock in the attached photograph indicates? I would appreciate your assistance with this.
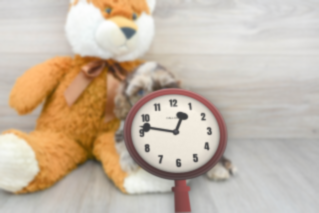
12:47
